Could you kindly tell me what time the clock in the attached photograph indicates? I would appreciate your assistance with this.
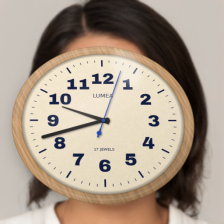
9:42:03
